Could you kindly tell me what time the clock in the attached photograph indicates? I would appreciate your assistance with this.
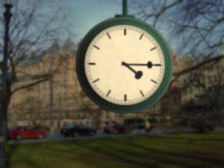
4:15
